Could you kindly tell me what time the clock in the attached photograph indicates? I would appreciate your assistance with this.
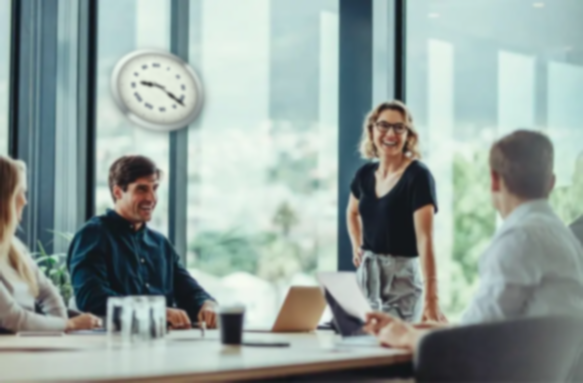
9:22
